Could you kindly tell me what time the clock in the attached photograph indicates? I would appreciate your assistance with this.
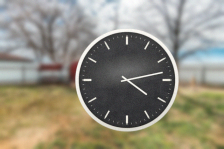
4:13
